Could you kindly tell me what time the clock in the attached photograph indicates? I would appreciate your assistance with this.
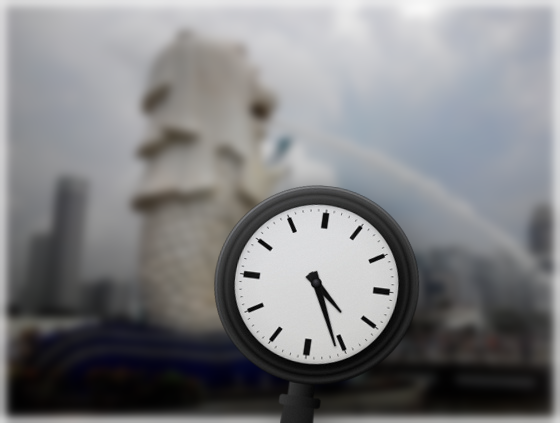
4:26
